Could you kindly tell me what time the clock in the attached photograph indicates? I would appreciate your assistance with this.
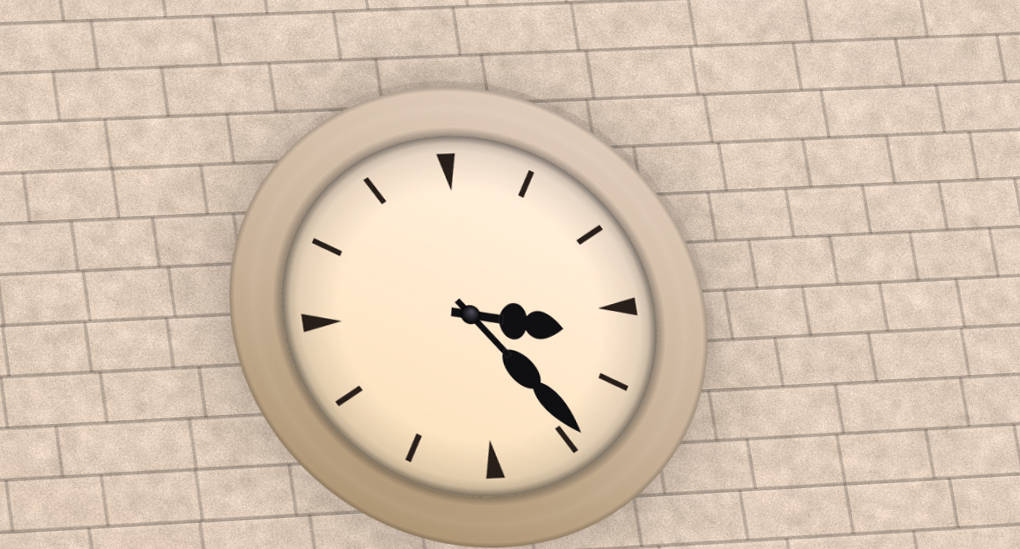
3:24
